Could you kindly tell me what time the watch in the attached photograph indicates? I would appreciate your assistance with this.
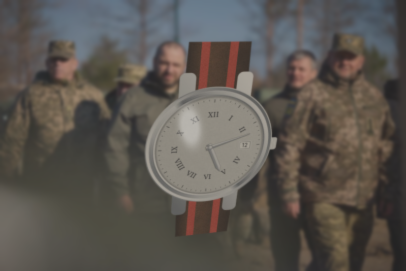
5:12
